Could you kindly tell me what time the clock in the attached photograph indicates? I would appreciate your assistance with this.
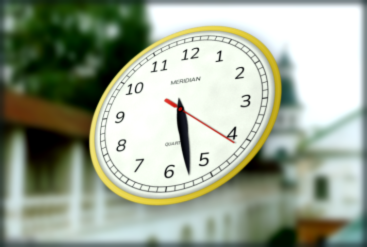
5:27:21
